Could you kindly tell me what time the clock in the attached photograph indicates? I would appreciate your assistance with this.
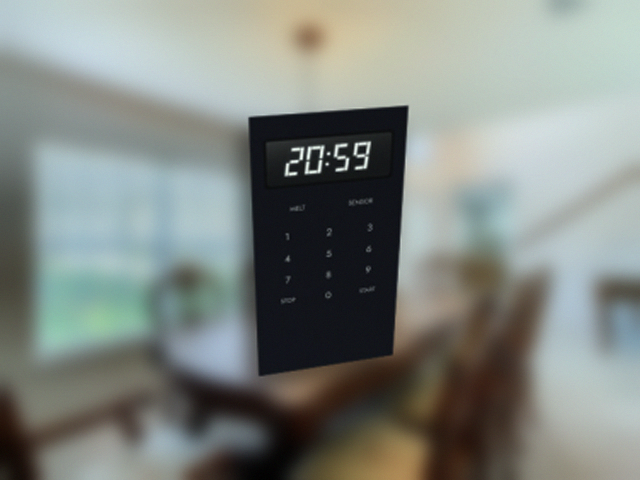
20:59
